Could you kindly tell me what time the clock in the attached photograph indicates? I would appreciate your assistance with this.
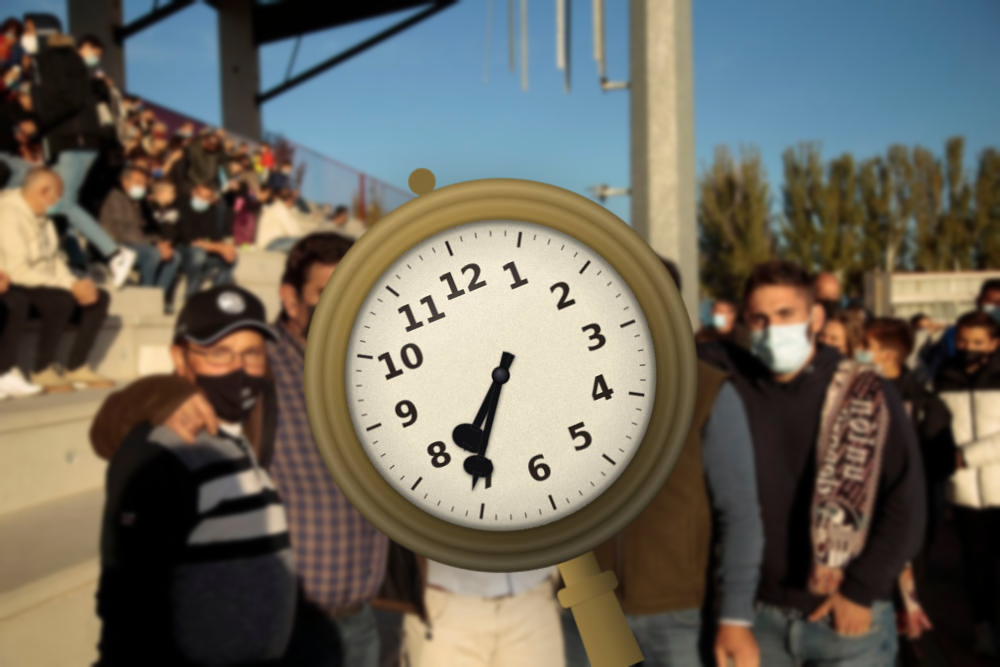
7:36
